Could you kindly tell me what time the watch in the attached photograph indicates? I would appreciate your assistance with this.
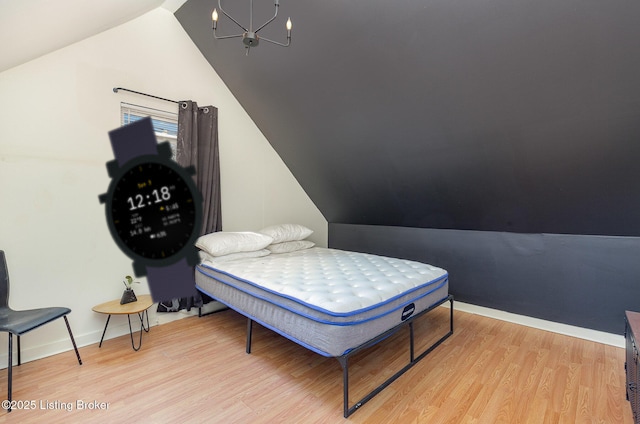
12:18
